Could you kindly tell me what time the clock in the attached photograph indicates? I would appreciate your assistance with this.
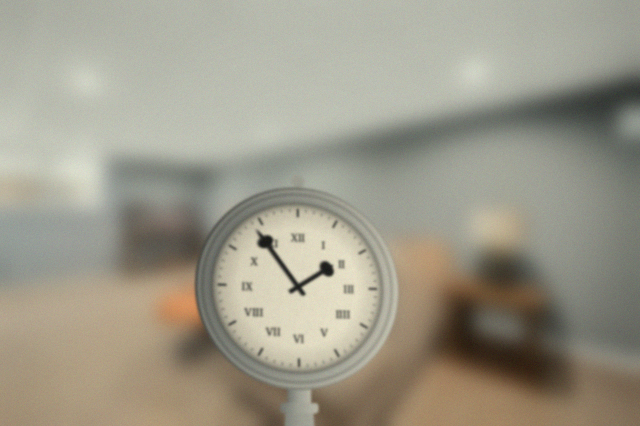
1:54
